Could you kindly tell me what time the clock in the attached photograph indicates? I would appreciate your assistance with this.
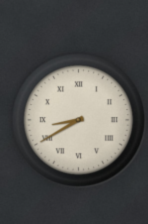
8:40
